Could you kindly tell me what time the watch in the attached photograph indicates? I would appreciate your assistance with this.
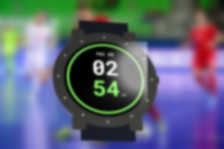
2:54
